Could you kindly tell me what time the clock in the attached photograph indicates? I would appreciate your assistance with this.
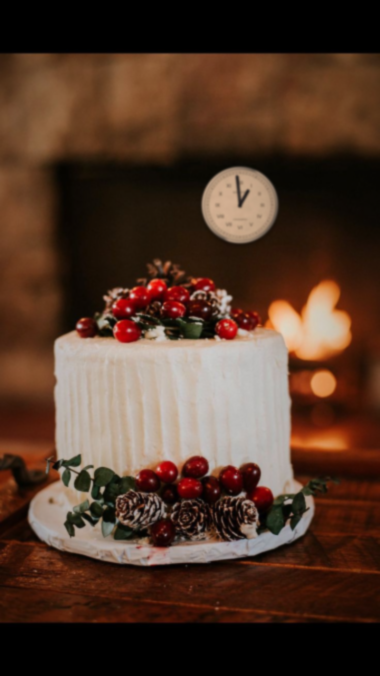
12:59
